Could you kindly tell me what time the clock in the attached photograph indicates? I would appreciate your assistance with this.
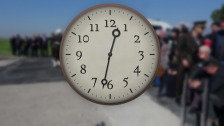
12:32
